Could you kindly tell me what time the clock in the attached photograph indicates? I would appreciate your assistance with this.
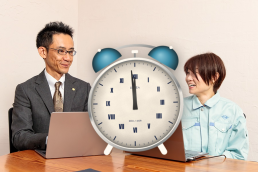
11:59
